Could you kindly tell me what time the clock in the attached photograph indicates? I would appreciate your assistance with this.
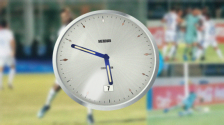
5:49
